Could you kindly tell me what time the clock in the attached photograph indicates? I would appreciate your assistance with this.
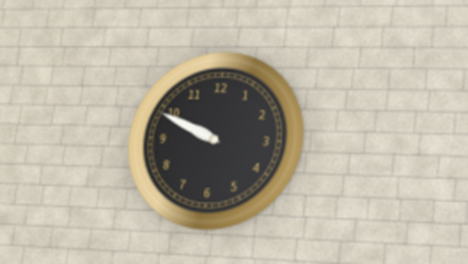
9:49
